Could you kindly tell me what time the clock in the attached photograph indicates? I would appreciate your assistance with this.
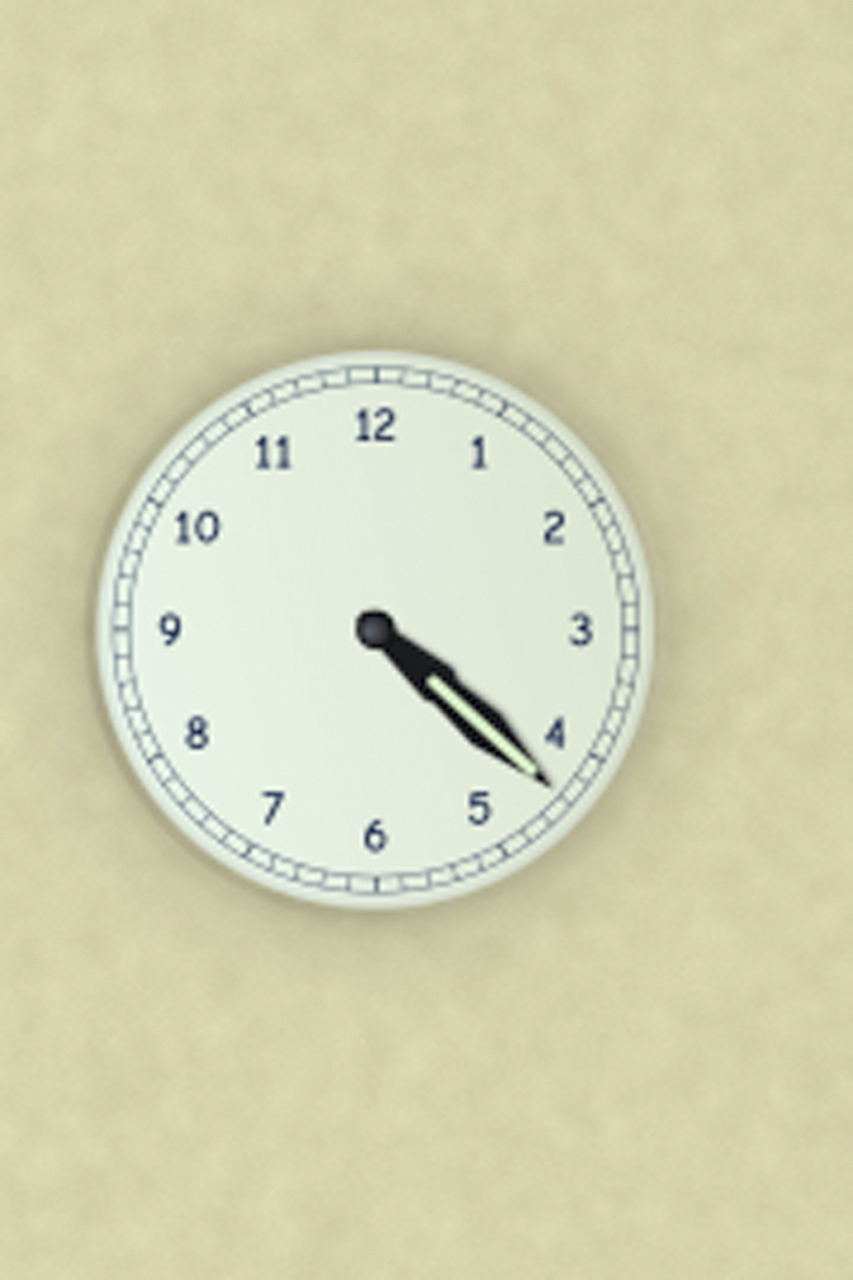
4:22
